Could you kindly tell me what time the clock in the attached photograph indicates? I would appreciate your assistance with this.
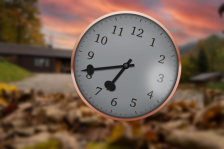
6:41
